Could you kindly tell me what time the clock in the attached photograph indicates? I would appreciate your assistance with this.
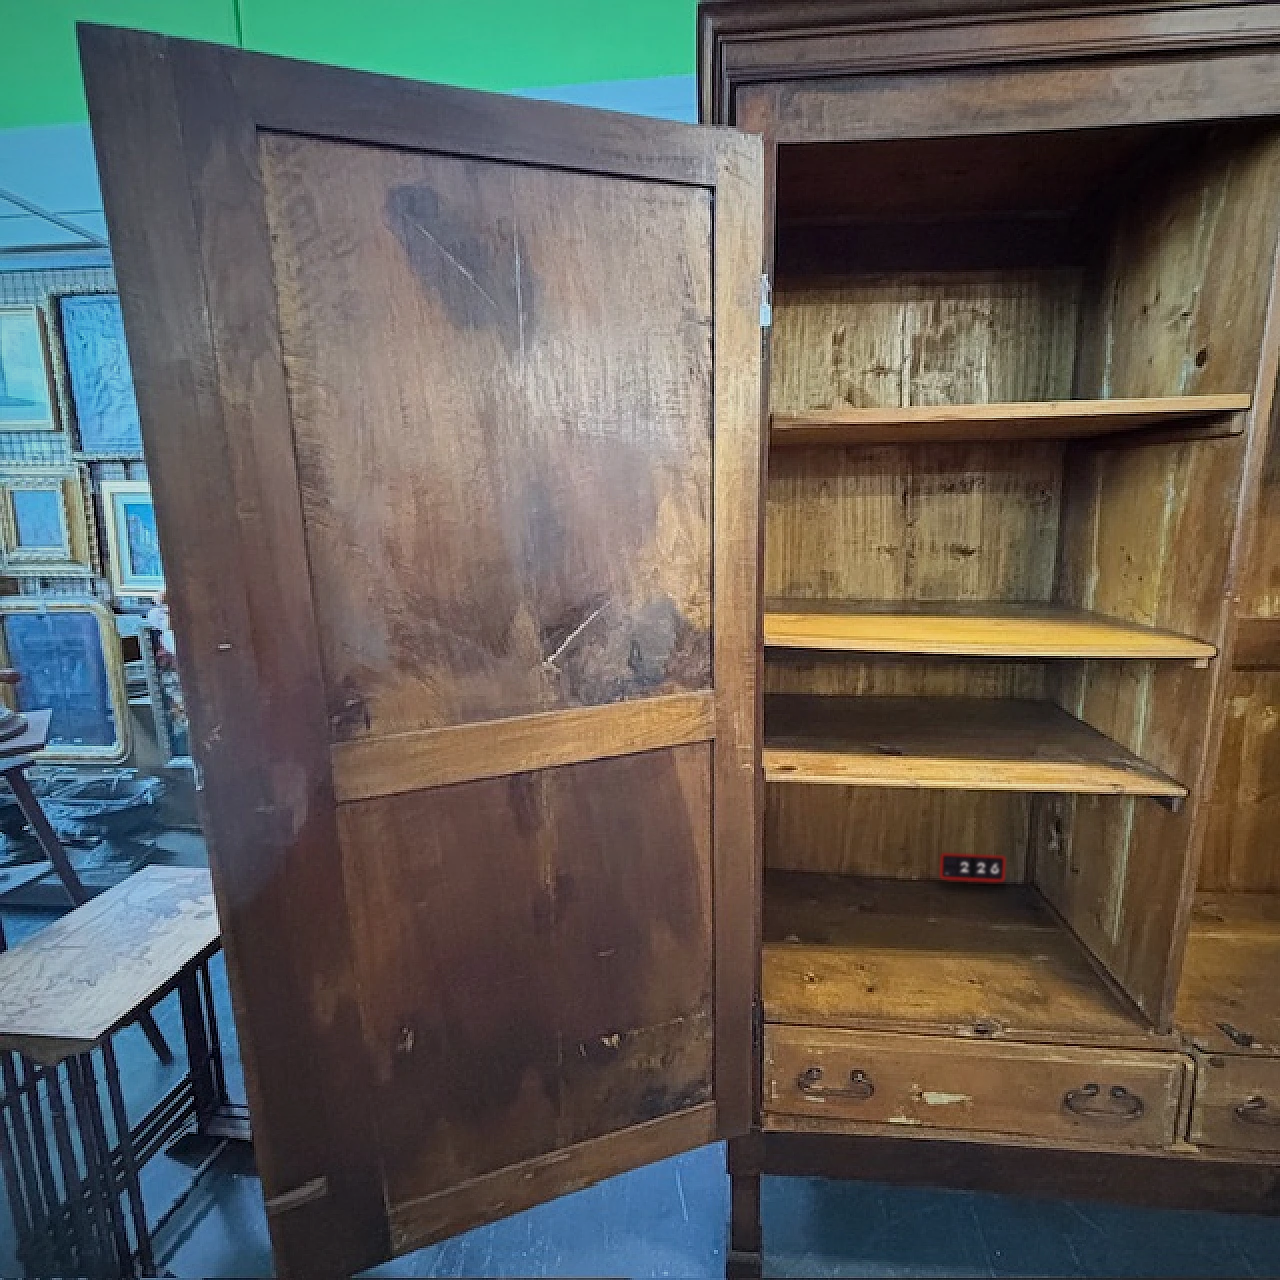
2:26
